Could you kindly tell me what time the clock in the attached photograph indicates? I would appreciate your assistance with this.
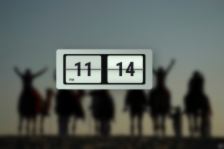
11:14
